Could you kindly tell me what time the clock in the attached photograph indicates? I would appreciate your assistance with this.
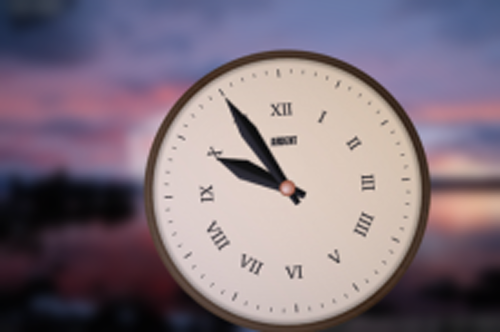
9:55
